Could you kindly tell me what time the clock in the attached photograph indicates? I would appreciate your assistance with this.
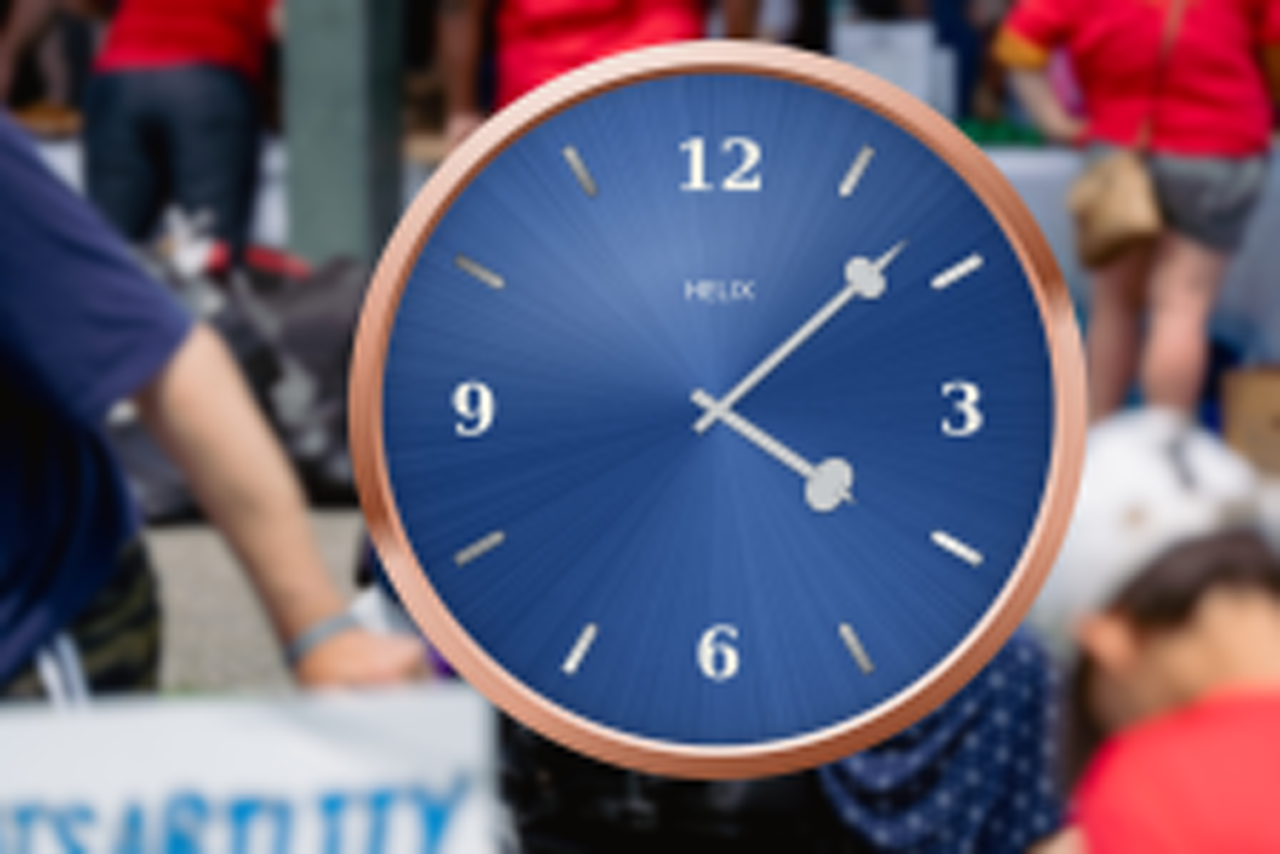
4:08
